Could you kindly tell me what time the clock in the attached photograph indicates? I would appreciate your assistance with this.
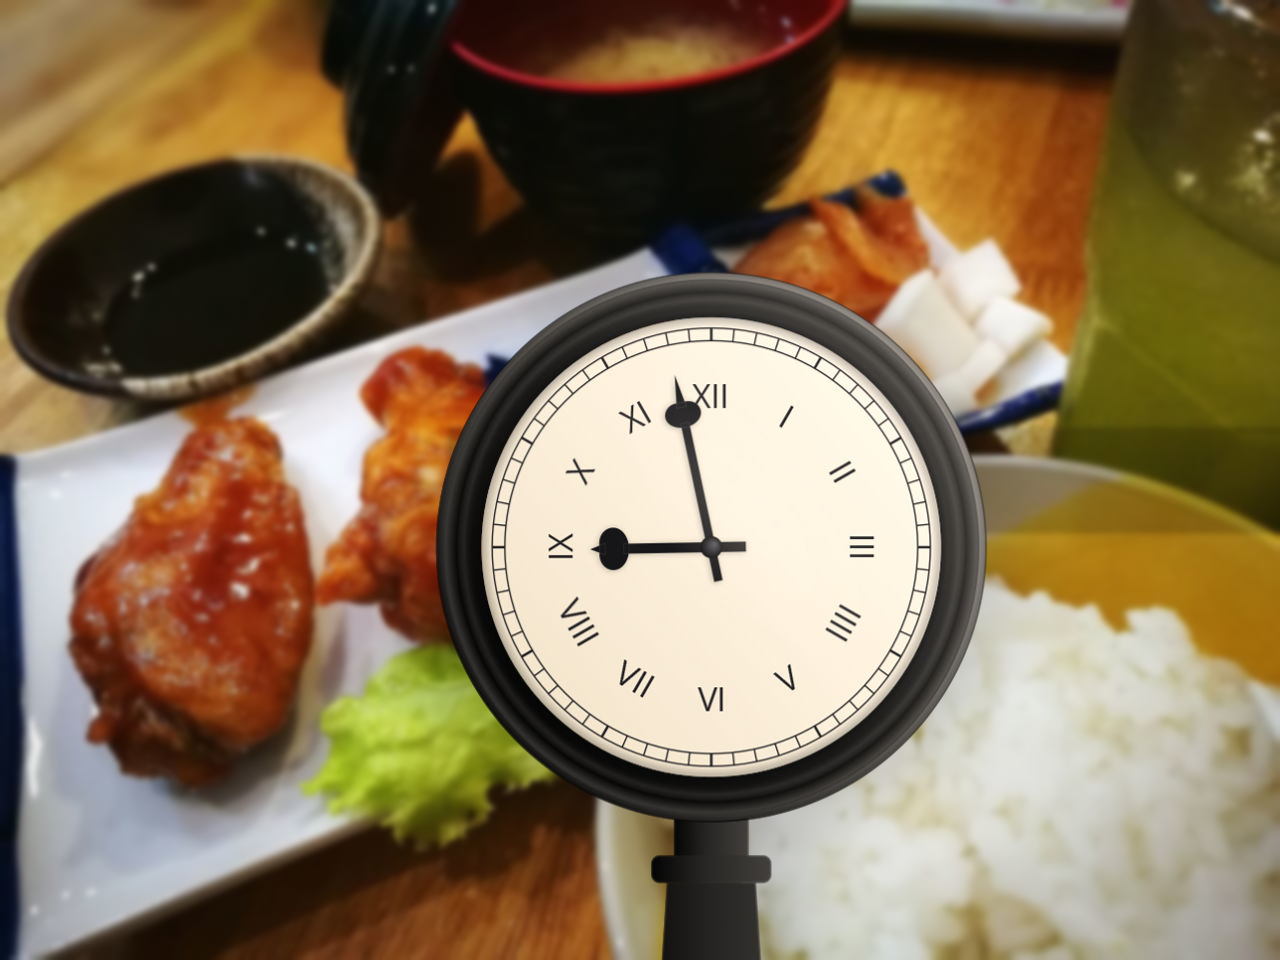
8:58
